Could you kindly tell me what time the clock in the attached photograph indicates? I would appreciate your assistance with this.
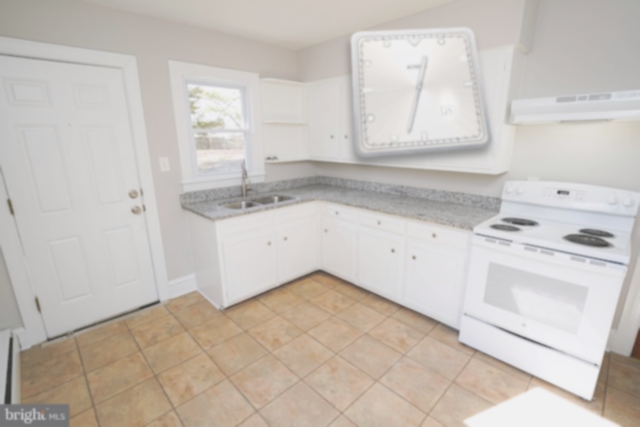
12:33
